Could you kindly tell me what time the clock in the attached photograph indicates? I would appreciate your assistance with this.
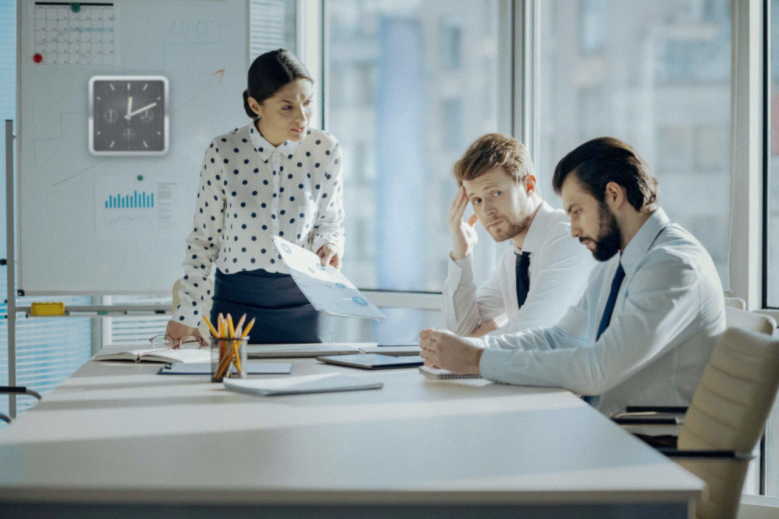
12:11
